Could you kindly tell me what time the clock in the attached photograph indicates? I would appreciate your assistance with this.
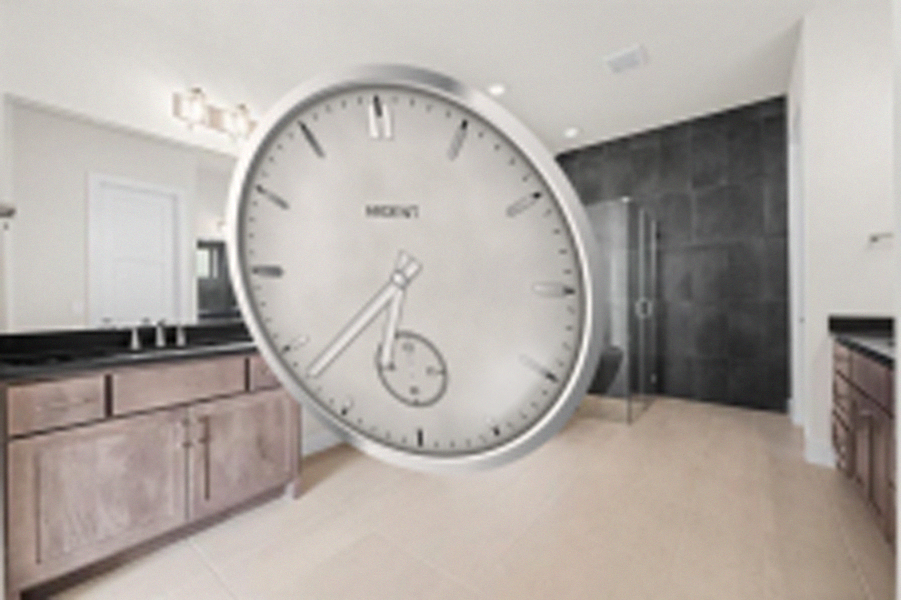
6:38
